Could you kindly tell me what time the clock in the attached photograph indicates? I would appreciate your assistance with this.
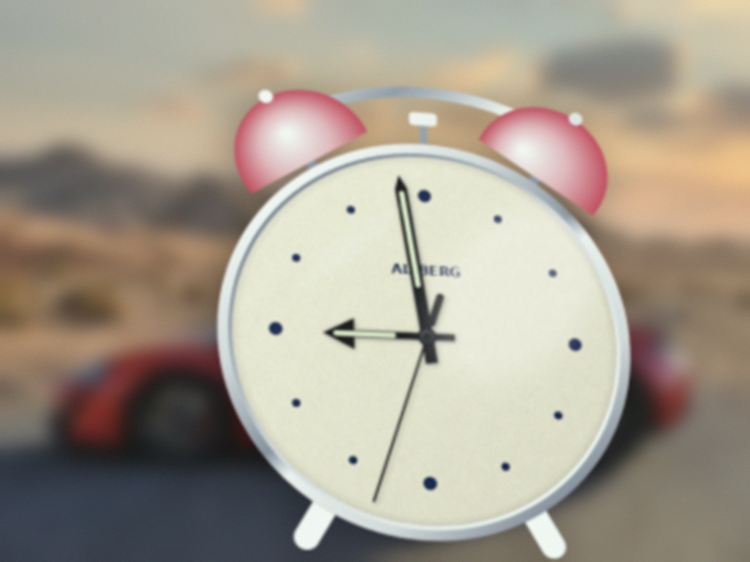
8:58:33
